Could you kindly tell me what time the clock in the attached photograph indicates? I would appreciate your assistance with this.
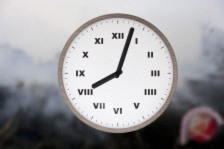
8:03
